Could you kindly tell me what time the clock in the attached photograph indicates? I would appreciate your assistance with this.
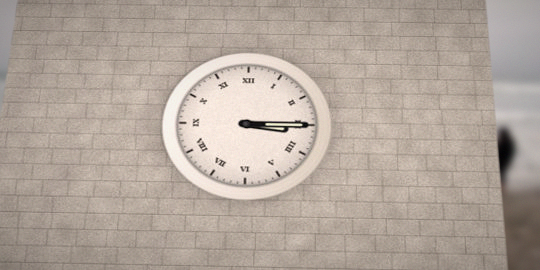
3:15
